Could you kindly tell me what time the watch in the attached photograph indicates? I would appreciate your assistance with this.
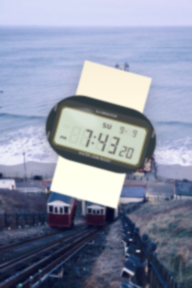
7:43:20
